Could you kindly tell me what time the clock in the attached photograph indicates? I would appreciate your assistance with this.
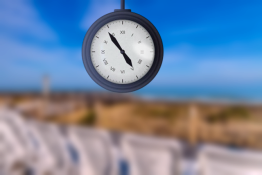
4:54
